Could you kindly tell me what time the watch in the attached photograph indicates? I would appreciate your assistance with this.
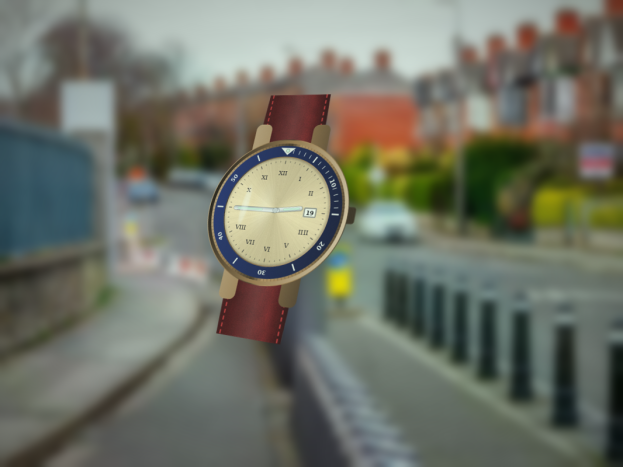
2:45
